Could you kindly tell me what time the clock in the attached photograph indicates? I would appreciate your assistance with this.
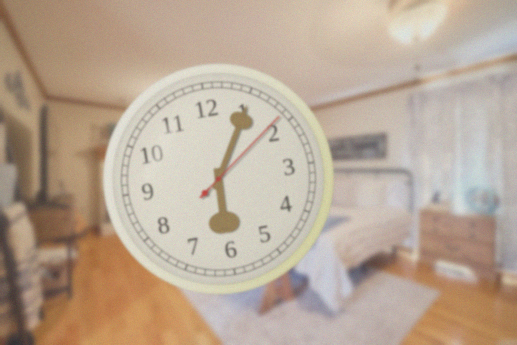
6:05:09
